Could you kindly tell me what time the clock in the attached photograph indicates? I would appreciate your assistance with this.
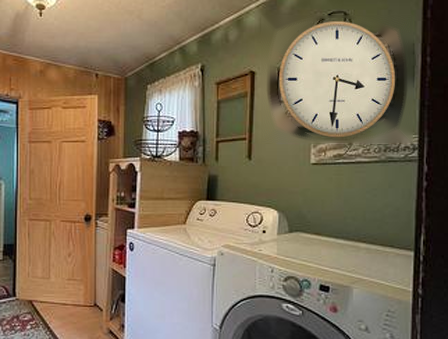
3:31
